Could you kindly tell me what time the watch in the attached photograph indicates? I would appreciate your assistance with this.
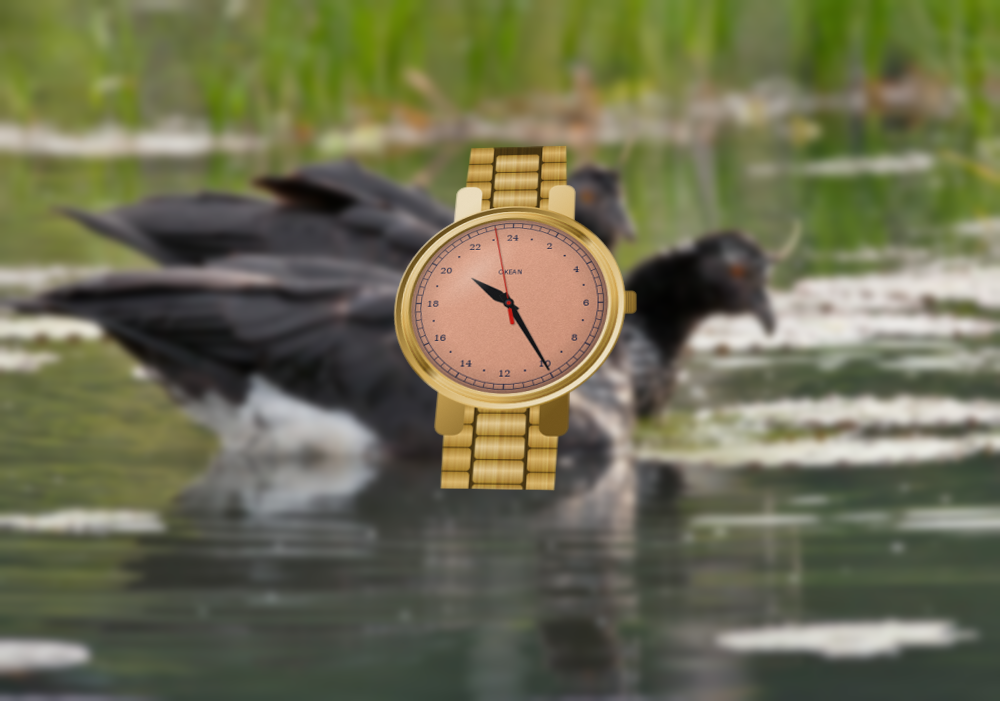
20:24:58
